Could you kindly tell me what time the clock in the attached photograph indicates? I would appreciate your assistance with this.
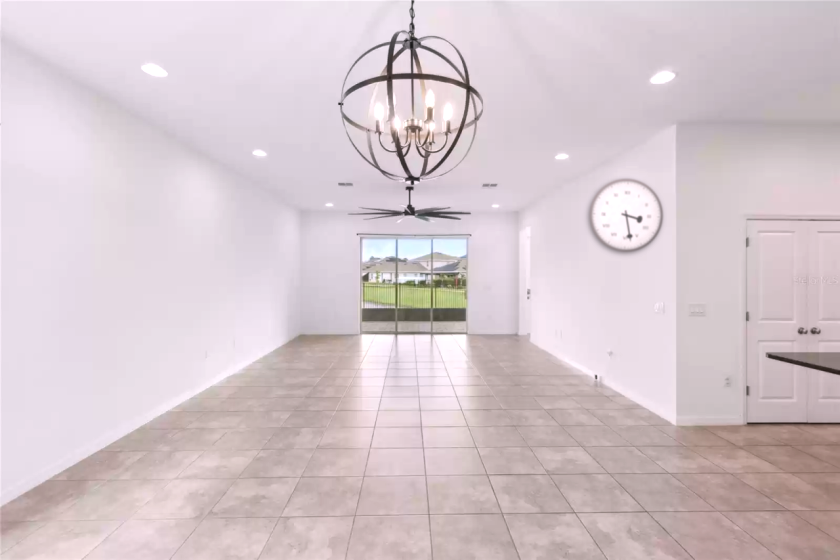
3:28
